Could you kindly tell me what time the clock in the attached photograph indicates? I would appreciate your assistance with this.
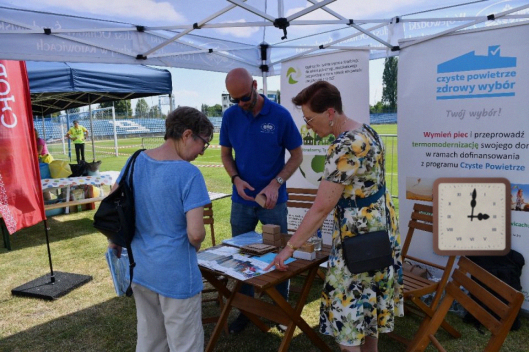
3:01
